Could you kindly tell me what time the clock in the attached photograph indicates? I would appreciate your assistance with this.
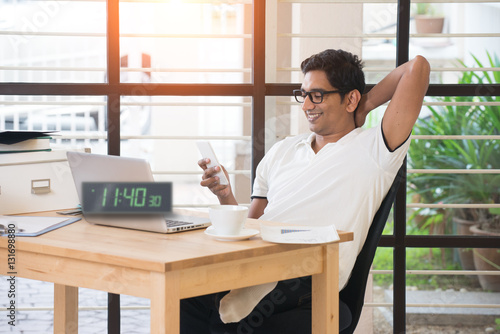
11:40:30
